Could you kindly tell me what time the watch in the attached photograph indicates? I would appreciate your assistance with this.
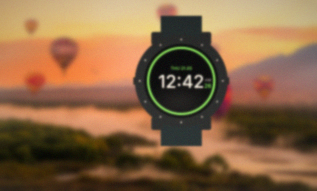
12:42
